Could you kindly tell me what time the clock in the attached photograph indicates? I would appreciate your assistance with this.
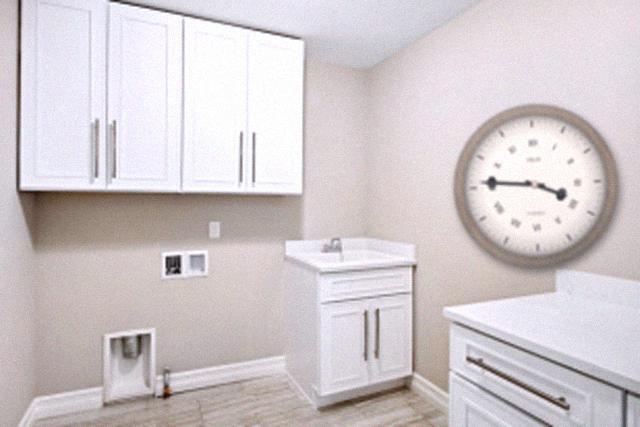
3:46
